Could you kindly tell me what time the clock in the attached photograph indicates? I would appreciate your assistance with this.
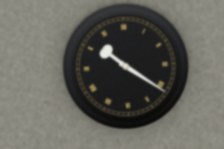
10:21
